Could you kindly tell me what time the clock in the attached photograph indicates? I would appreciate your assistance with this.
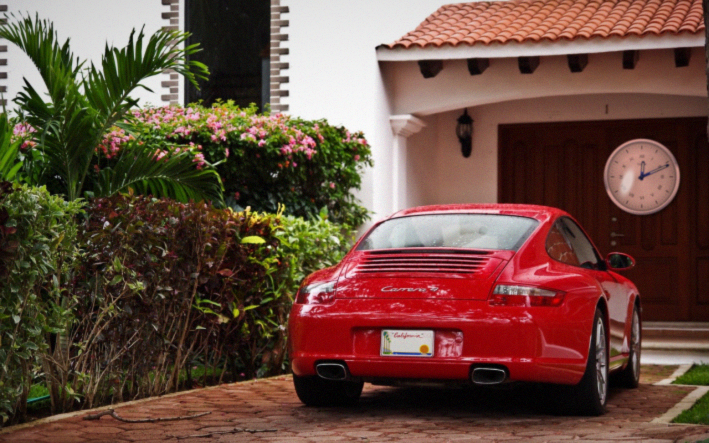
12:11
